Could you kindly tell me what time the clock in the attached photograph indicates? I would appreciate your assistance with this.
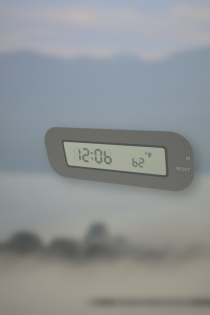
12:06
